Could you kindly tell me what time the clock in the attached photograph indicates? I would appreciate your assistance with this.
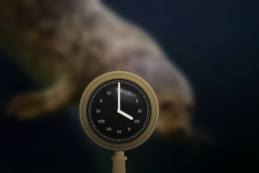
4:00
